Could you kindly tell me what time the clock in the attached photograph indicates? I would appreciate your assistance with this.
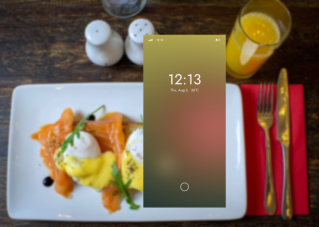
12:13
